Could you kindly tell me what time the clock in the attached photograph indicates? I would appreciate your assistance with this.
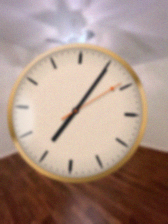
7:05:09
